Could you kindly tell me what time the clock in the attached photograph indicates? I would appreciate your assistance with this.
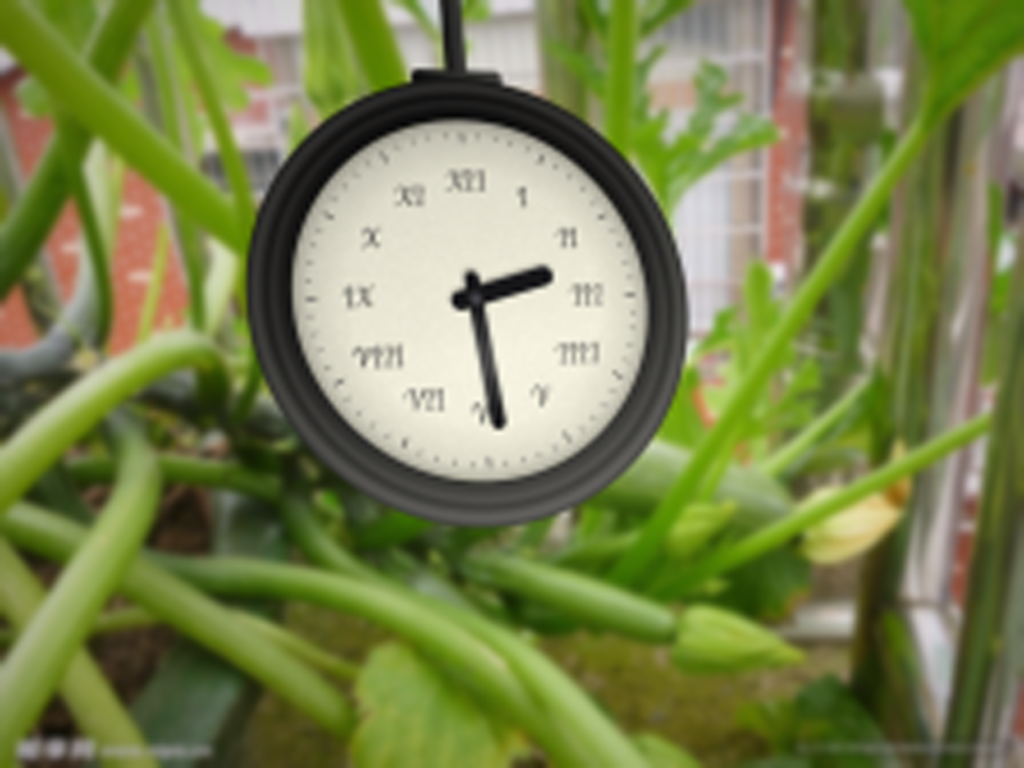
2:29
